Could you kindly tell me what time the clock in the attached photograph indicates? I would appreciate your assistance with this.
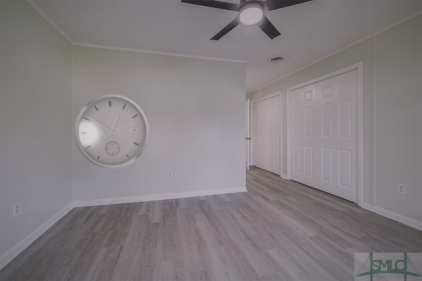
12:51
